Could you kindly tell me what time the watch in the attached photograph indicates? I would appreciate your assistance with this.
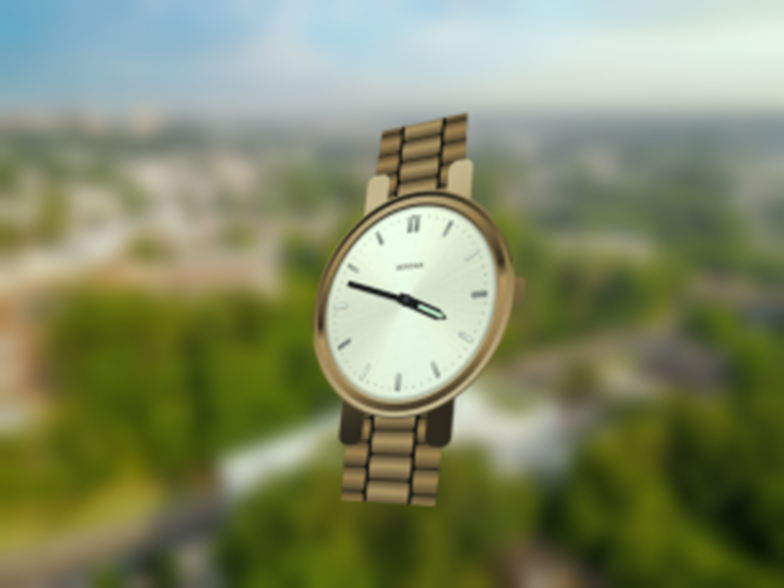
3:48
